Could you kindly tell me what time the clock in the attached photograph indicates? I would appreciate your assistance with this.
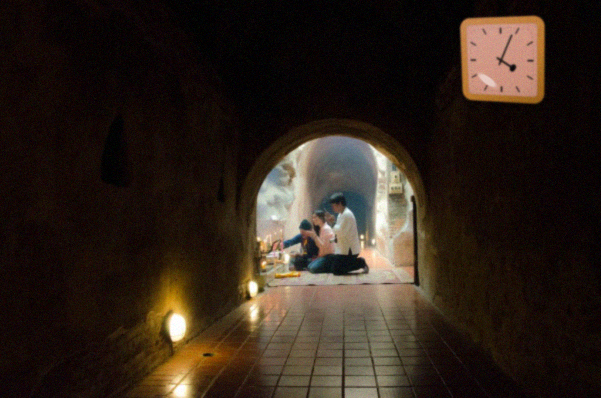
4:04
